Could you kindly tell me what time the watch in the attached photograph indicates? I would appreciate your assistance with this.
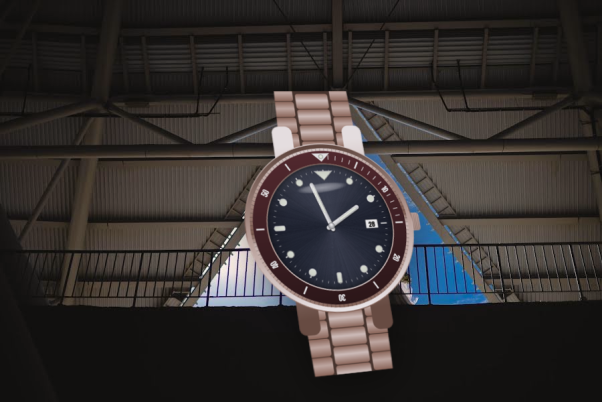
1:57
